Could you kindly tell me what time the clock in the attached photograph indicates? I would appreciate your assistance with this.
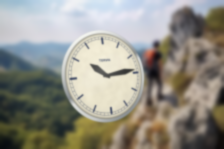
10:14
